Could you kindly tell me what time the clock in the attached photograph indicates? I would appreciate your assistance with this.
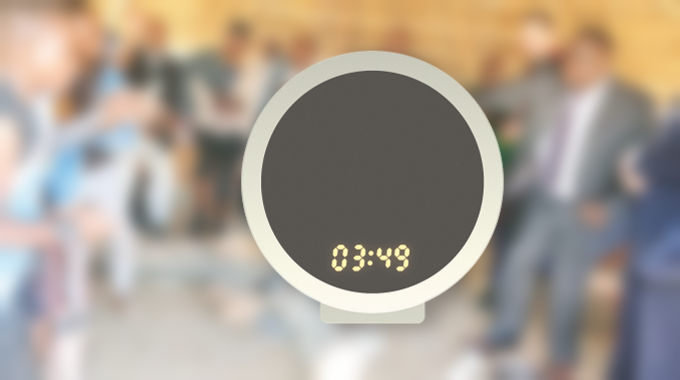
3:49
